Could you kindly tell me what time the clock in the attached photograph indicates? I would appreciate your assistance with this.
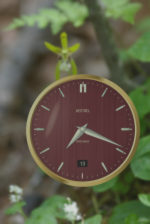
7:19
